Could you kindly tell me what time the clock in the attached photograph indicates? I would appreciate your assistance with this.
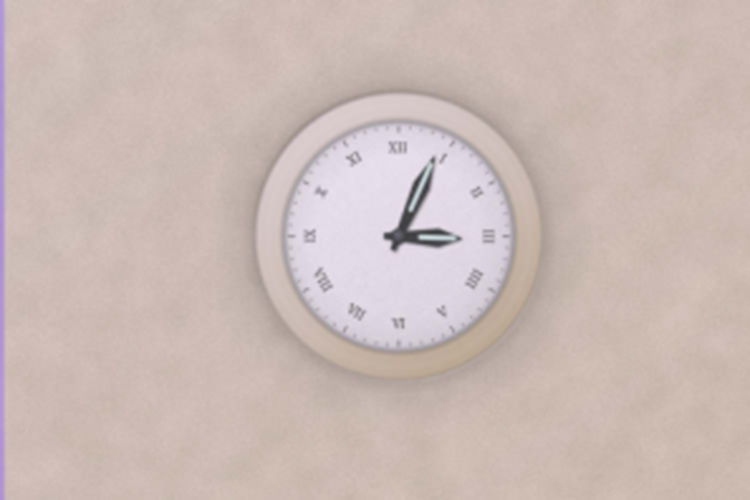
3:04
